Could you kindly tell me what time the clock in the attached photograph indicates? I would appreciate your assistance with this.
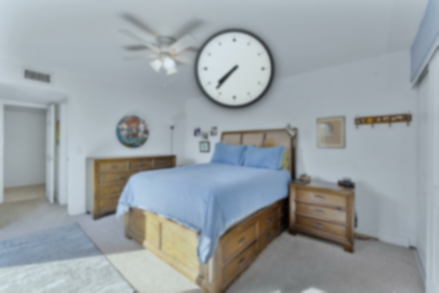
7:37
